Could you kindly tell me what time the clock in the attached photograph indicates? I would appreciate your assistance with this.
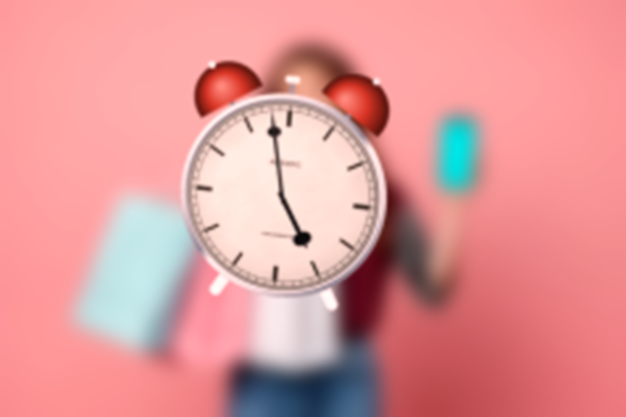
4:58
